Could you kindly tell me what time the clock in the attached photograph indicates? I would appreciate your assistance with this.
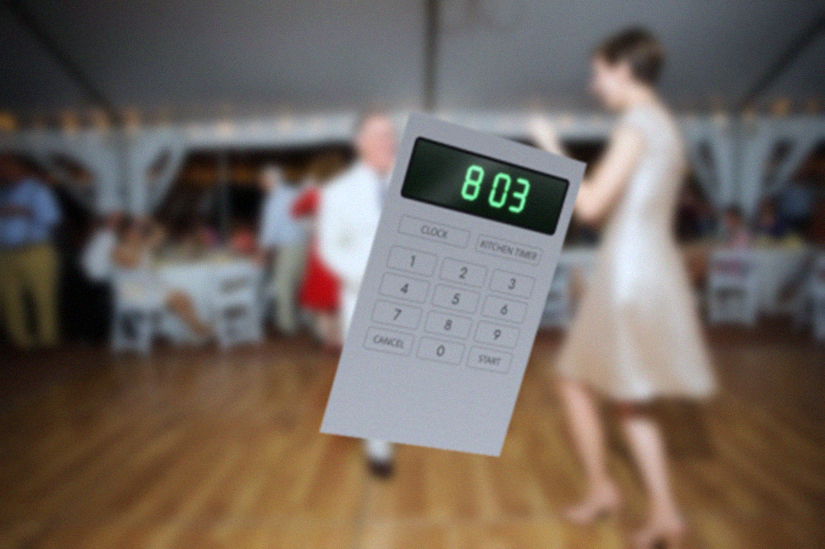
8:03
